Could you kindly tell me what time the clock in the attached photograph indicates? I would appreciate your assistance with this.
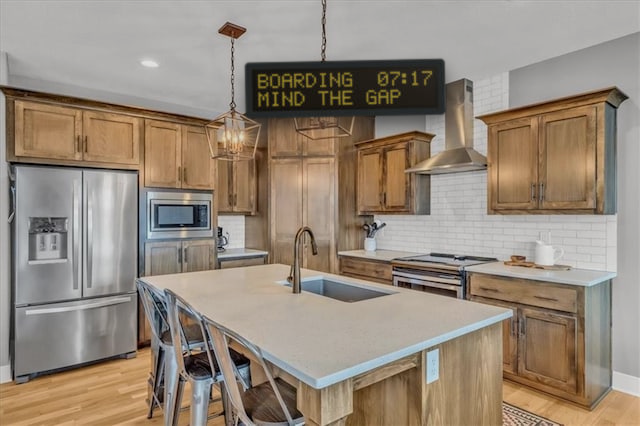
7:17
